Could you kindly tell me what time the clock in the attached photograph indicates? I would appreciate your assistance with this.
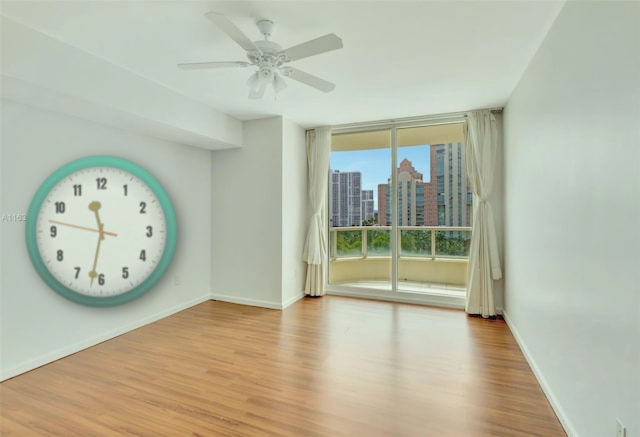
11:31:47
